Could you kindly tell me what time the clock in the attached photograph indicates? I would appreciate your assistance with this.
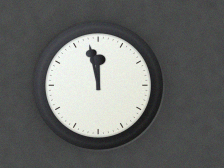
11:58
